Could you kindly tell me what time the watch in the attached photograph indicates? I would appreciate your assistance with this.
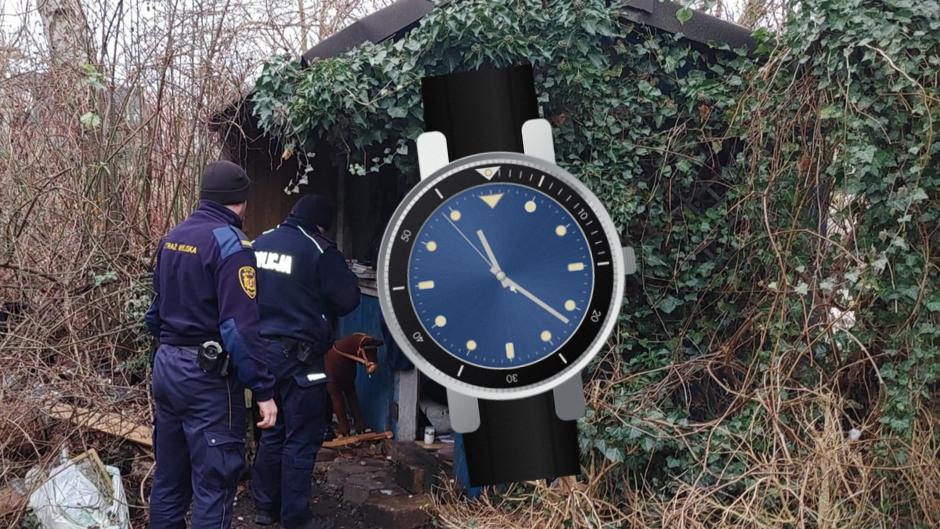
11:21:54
